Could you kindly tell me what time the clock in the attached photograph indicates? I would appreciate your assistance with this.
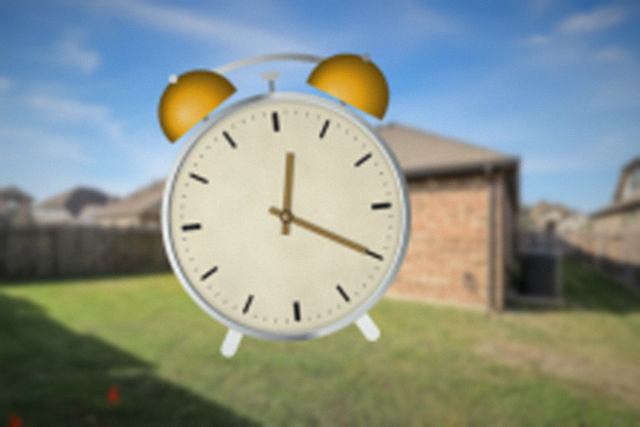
12:20
